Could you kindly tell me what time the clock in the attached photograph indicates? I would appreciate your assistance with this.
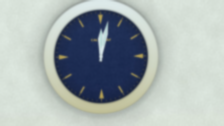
12:02
